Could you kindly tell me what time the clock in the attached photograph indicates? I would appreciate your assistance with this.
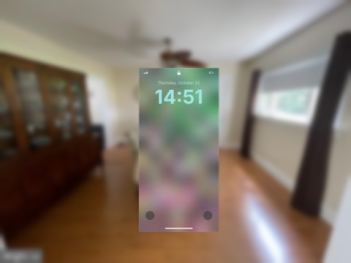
14:51
